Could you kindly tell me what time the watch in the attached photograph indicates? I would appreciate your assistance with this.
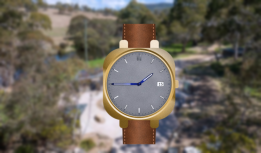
1:45
